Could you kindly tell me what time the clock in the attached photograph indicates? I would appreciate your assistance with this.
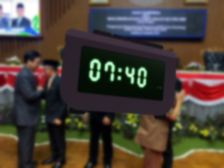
7:40
